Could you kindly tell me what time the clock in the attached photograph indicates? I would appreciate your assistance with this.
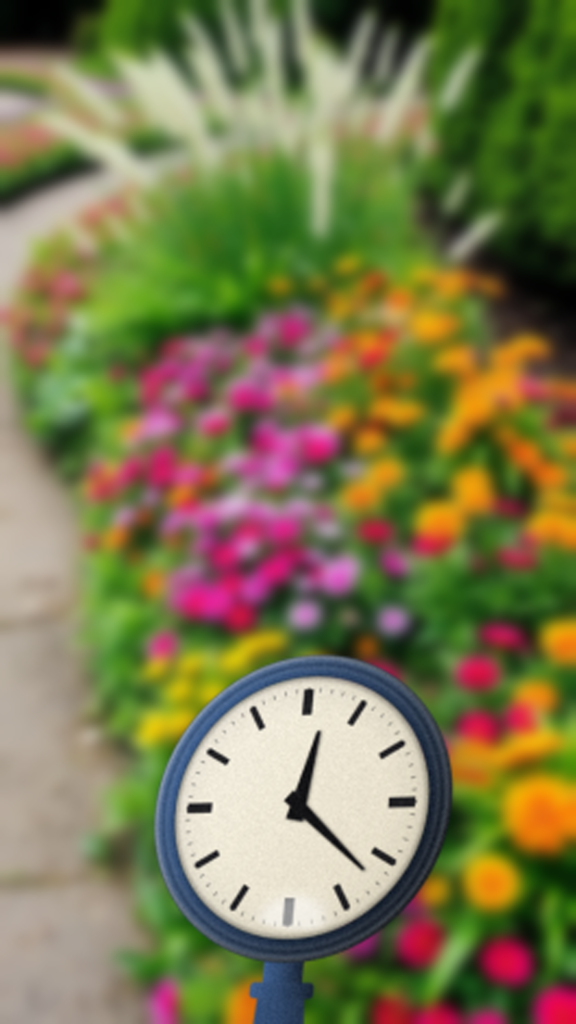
12:22
